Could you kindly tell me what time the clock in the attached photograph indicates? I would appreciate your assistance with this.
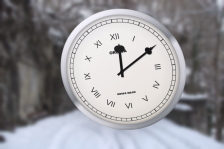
12:10
